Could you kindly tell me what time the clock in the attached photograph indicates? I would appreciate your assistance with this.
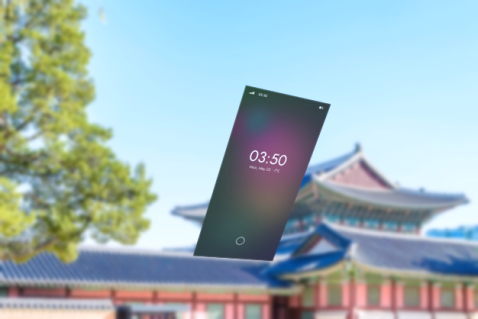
3:50
